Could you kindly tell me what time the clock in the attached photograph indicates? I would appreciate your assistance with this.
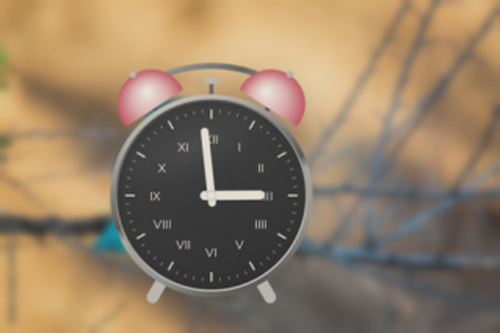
2:59
